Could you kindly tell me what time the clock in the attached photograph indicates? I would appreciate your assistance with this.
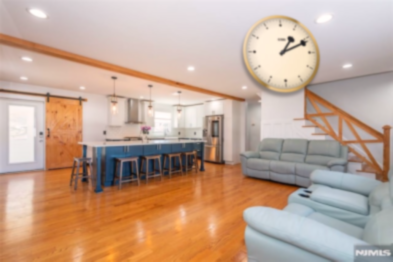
1:11
